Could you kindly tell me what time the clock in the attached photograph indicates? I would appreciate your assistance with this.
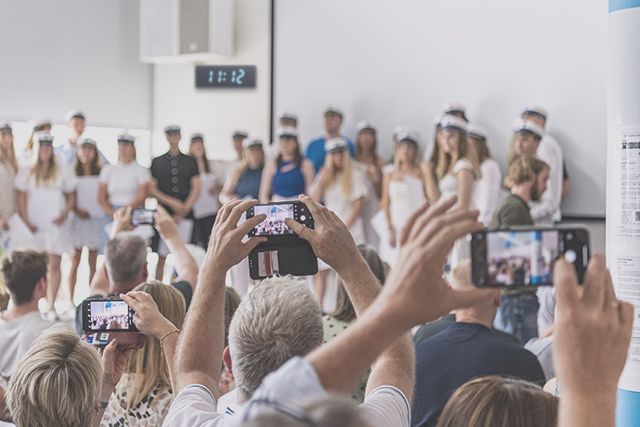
11:12
